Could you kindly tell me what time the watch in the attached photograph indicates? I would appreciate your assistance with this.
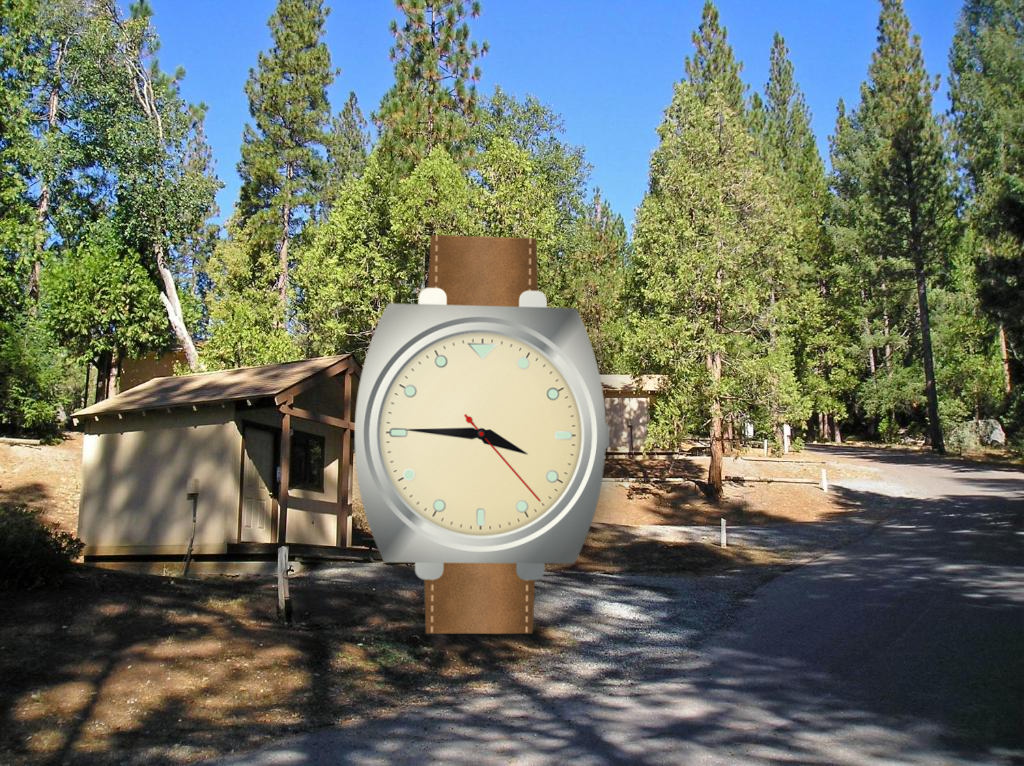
3:45:23
